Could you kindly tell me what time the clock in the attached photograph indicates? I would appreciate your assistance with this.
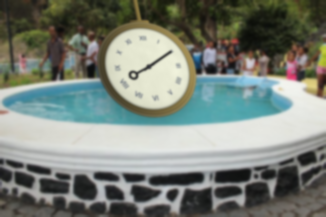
8:10
